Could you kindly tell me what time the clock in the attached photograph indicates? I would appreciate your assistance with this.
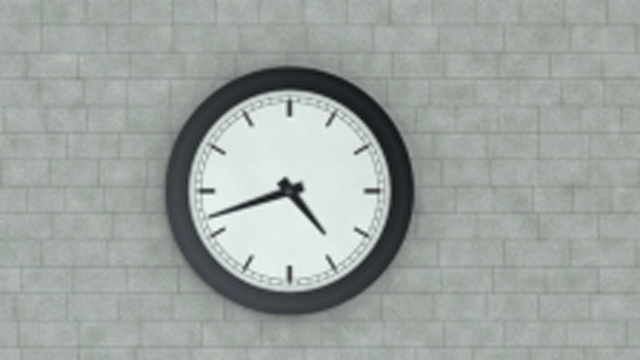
4:42
